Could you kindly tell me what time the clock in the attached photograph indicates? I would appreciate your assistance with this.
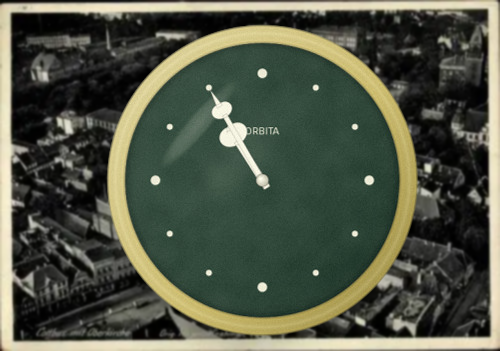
10:55
